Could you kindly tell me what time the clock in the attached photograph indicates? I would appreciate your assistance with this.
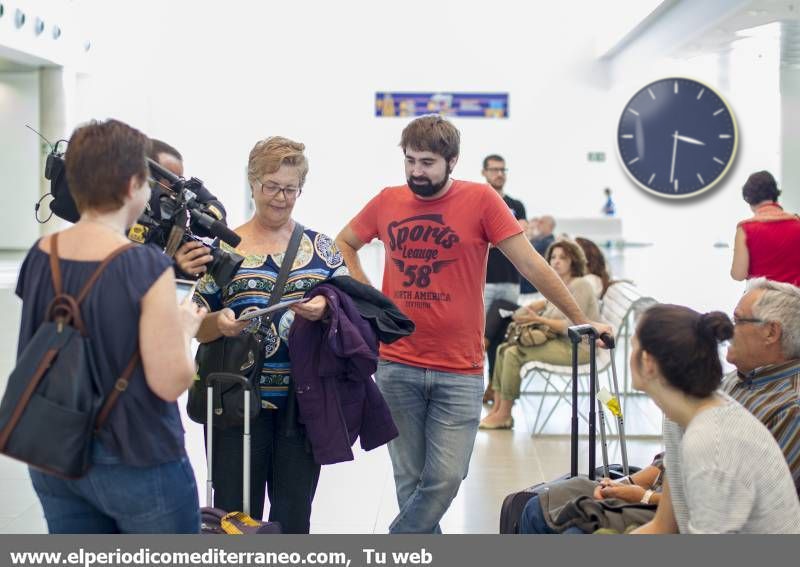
3:31
